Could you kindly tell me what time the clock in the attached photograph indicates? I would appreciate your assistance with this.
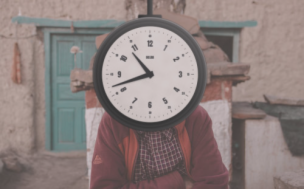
10:42
